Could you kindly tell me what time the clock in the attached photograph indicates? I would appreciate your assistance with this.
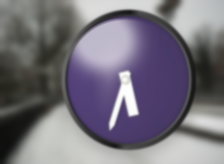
5:33
